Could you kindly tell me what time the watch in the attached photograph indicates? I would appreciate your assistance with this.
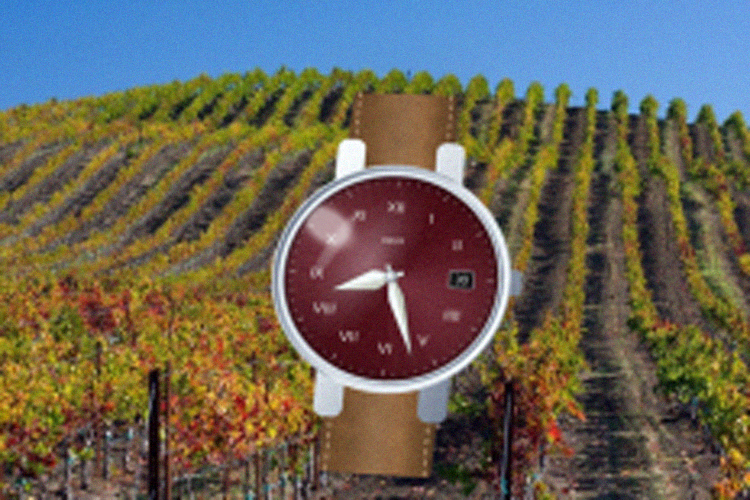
8:27
